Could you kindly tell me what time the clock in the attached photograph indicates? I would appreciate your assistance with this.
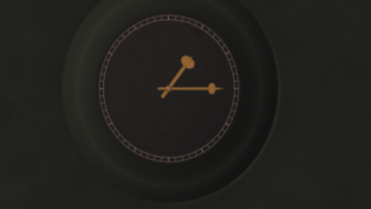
1:15
